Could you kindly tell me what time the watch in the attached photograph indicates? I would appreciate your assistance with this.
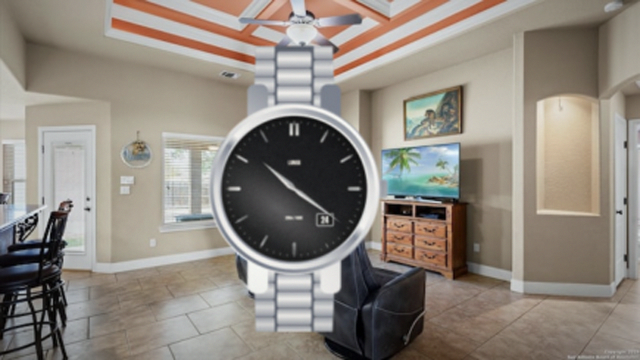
10:21
